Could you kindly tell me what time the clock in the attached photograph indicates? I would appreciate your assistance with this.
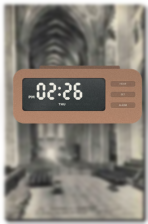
2:26
